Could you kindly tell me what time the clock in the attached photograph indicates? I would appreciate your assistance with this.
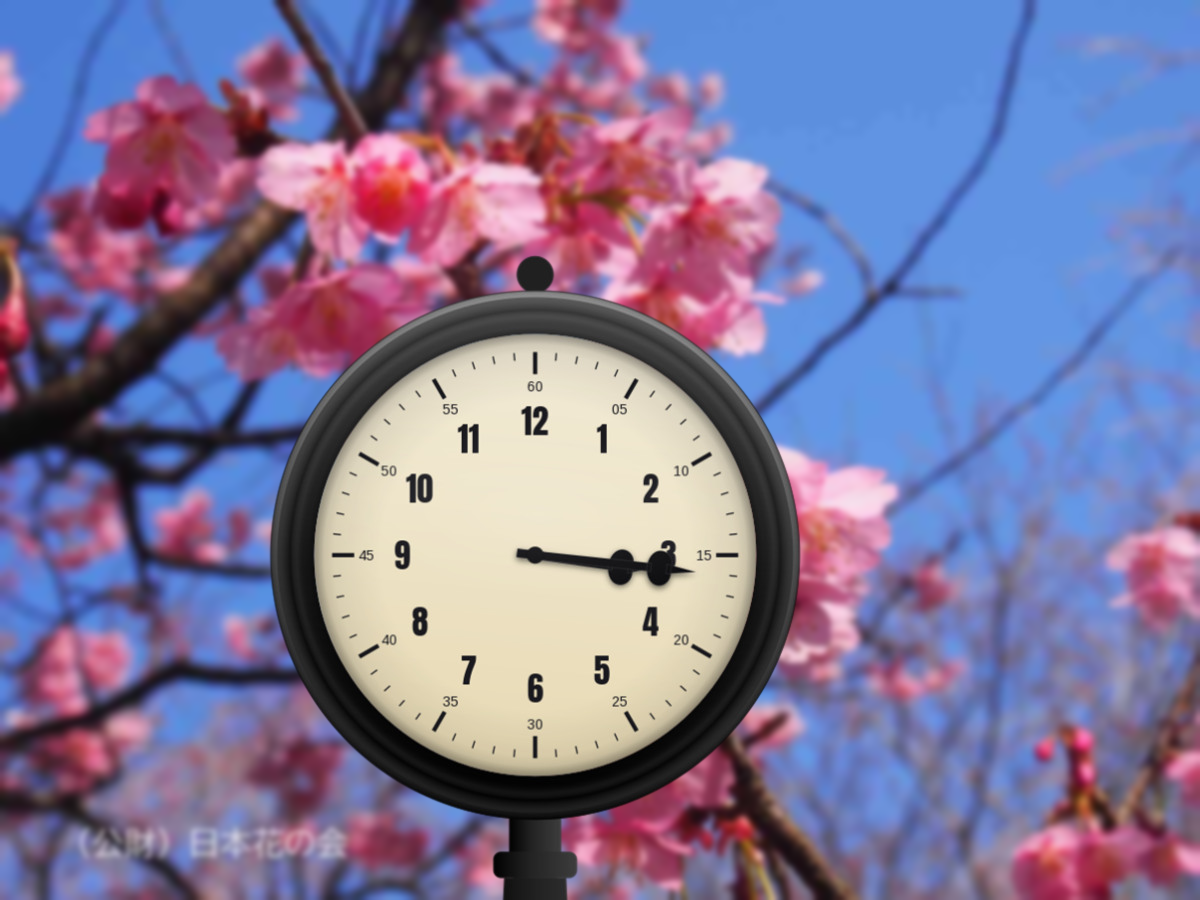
3:16
